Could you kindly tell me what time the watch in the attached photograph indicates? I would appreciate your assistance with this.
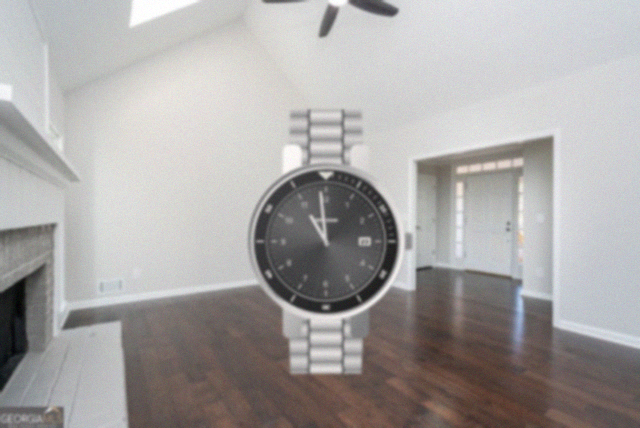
10:59
